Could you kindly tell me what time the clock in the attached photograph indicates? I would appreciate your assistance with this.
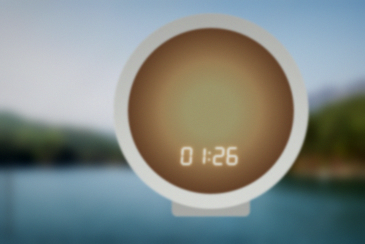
1:26
